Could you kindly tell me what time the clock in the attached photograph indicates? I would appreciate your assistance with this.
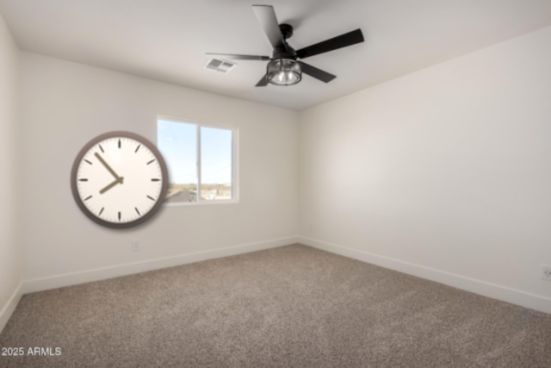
7:53
